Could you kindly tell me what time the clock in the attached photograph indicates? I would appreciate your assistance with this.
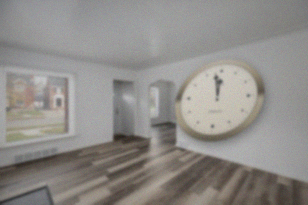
11:58
